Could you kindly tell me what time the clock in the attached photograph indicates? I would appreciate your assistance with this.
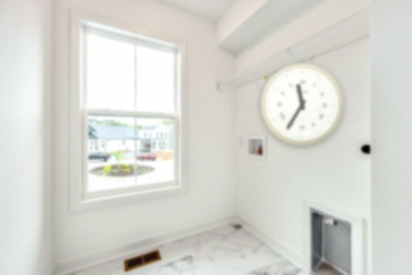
11:35
